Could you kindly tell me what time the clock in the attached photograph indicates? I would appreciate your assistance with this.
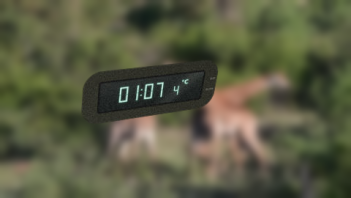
1:07
